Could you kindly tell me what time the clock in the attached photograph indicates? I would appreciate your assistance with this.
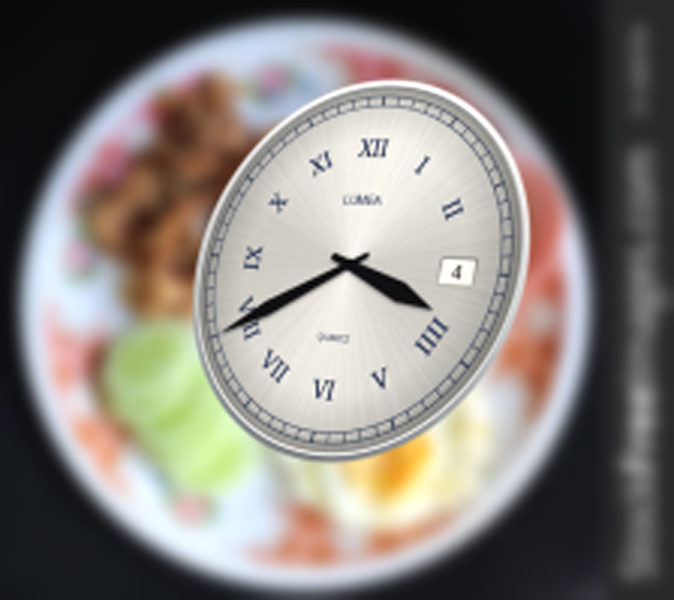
3:40
